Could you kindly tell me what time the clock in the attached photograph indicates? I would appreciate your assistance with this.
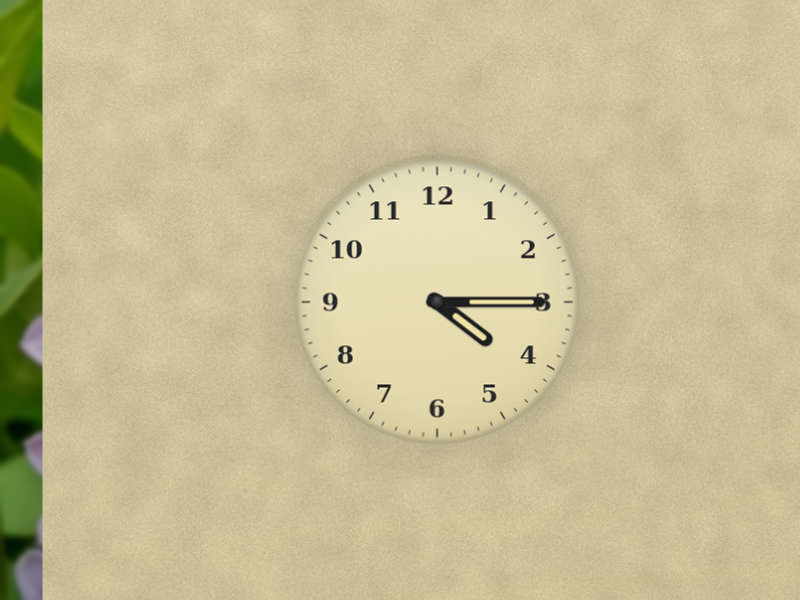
4:15
